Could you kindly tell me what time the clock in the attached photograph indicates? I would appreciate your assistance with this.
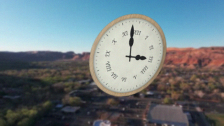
2:58
